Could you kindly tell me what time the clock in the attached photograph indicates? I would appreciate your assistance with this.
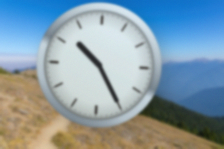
10:25
